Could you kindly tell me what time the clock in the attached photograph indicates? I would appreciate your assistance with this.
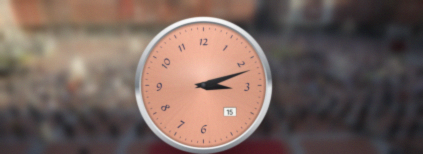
3:12
